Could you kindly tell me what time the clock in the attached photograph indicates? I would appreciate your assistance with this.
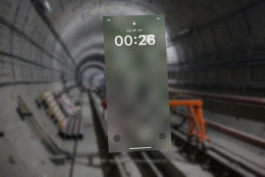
0:26
